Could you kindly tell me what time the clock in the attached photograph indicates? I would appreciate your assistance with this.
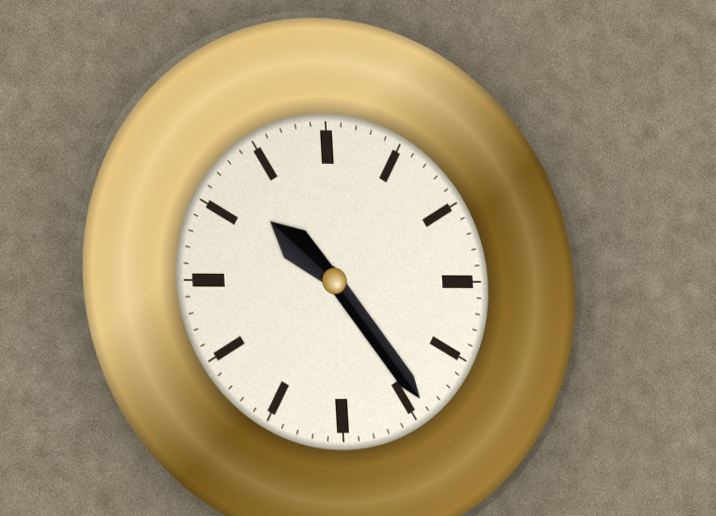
10:24
